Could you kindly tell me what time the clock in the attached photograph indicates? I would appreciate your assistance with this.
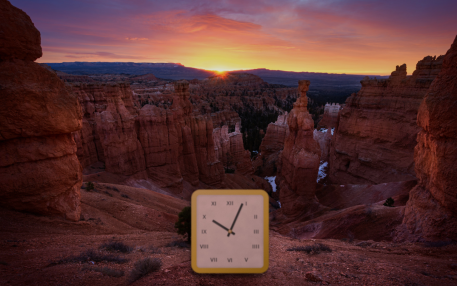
10:04
